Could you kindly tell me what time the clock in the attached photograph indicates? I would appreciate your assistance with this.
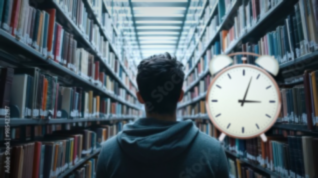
3:03
